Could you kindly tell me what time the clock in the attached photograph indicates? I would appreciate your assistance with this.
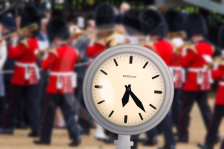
6:23
